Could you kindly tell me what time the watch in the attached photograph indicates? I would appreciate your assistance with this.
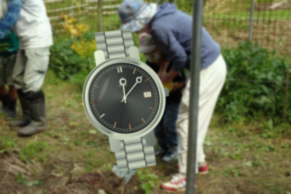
12:08
